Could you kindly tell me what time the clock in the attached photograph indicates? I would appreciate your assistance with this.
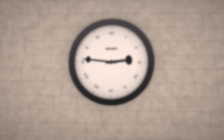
2:46
